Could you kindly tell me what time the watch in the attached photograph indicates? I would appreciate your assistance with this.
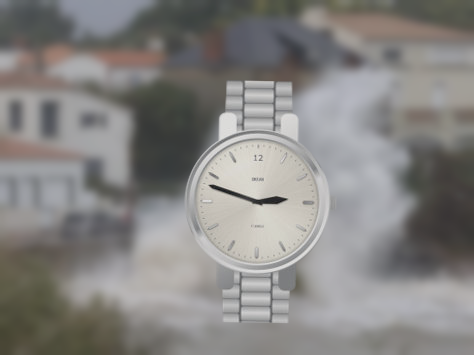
2:48
